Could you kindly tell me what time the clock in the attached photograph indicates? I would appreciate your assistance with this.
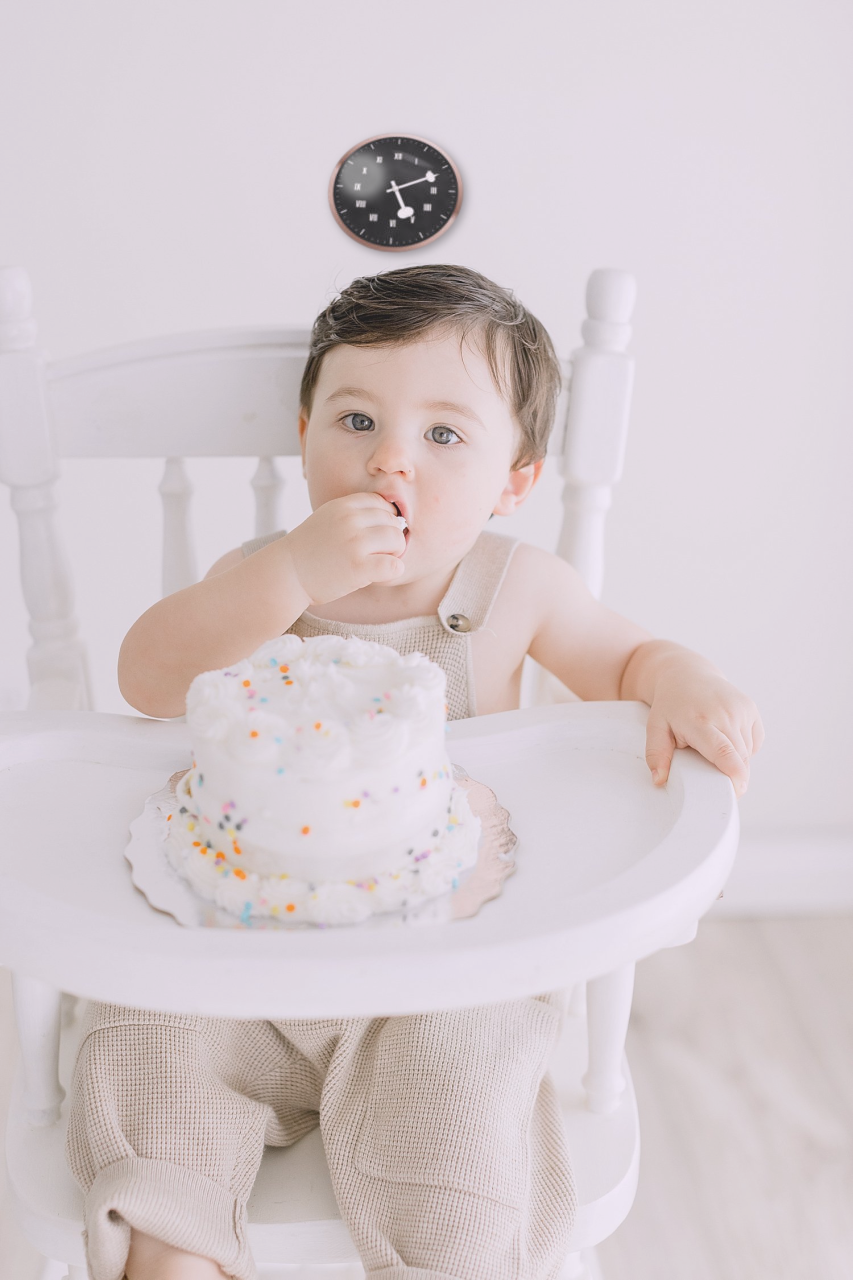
5:11
